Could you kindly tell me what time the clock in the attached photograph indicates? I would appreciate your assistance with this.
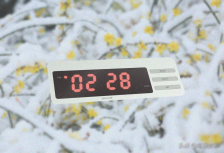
2:28
